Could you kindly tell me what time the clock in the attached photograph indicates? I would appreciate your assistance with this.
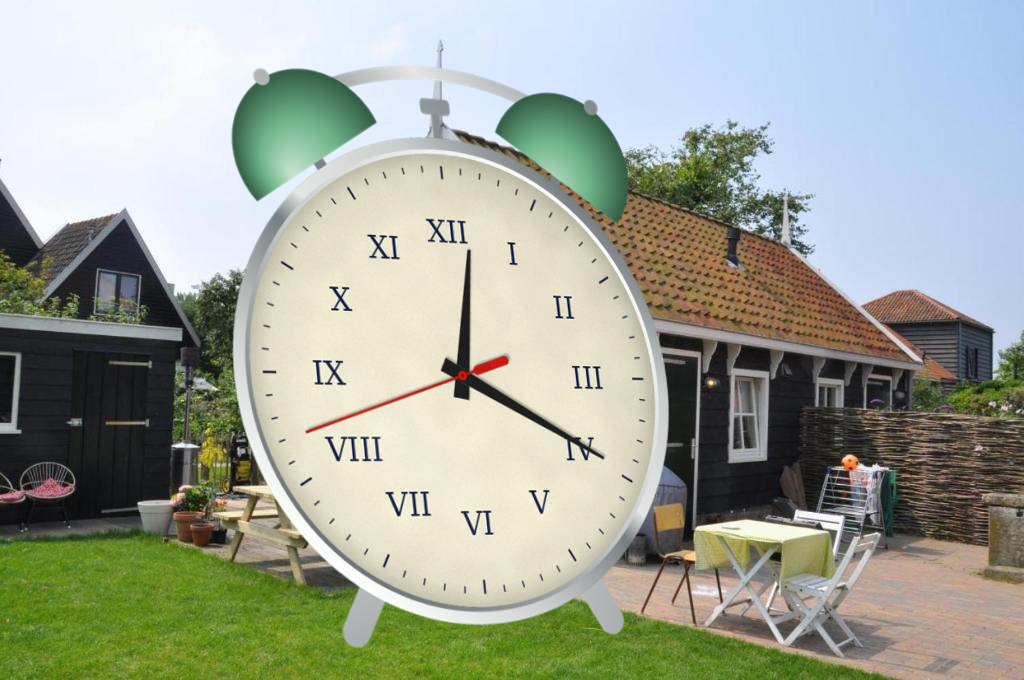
12:19:42
